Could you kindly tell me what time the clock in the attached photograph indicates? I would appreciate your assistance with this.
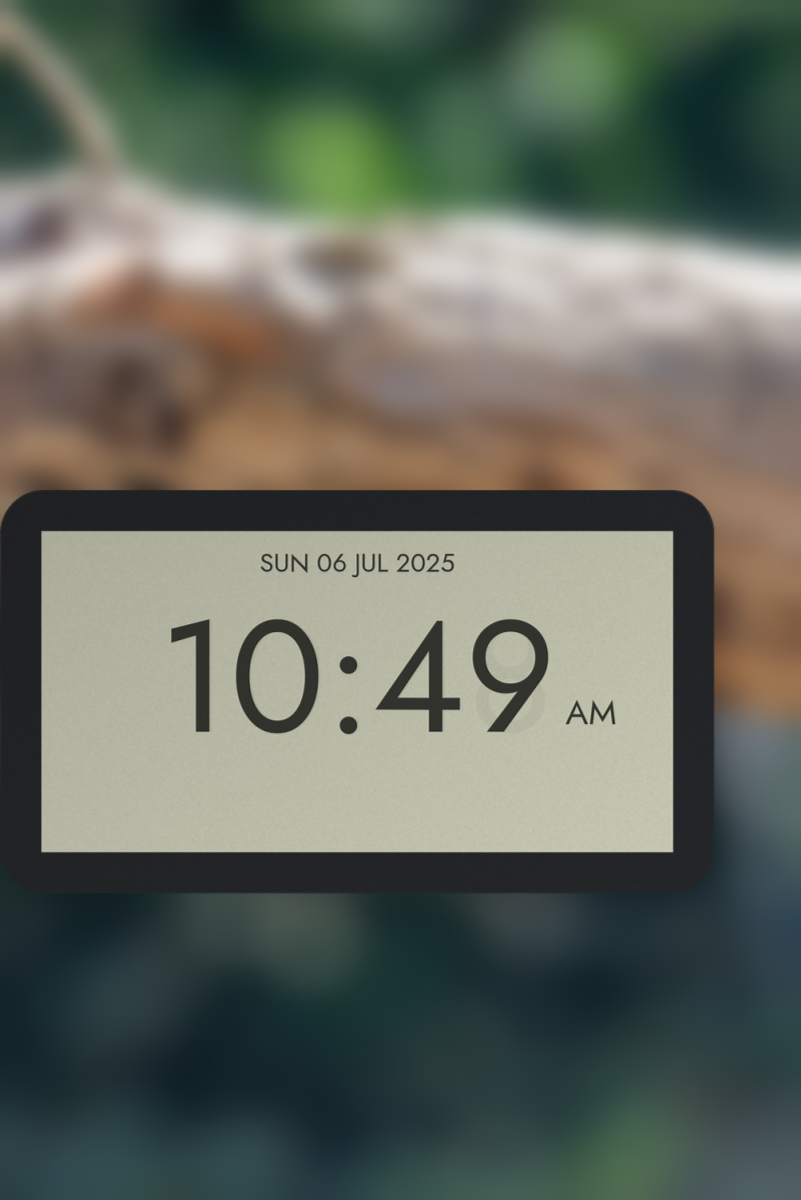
10:49
